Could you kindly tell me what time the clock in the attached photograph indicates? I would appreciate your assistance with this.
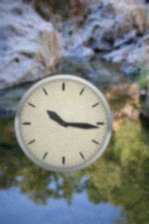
10:16
